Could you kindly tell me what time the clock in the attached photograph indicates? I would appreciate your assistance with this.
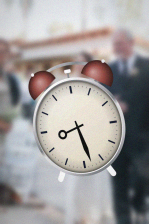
8:28
